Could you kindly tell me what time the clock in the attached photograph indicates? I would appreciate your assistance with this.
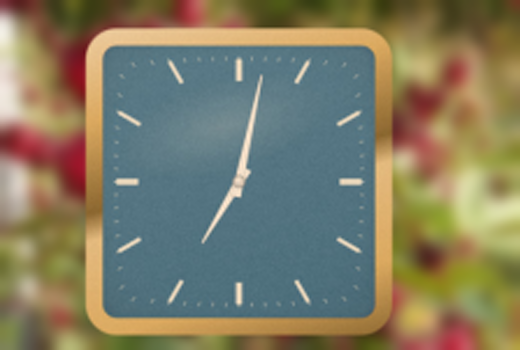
7:02
